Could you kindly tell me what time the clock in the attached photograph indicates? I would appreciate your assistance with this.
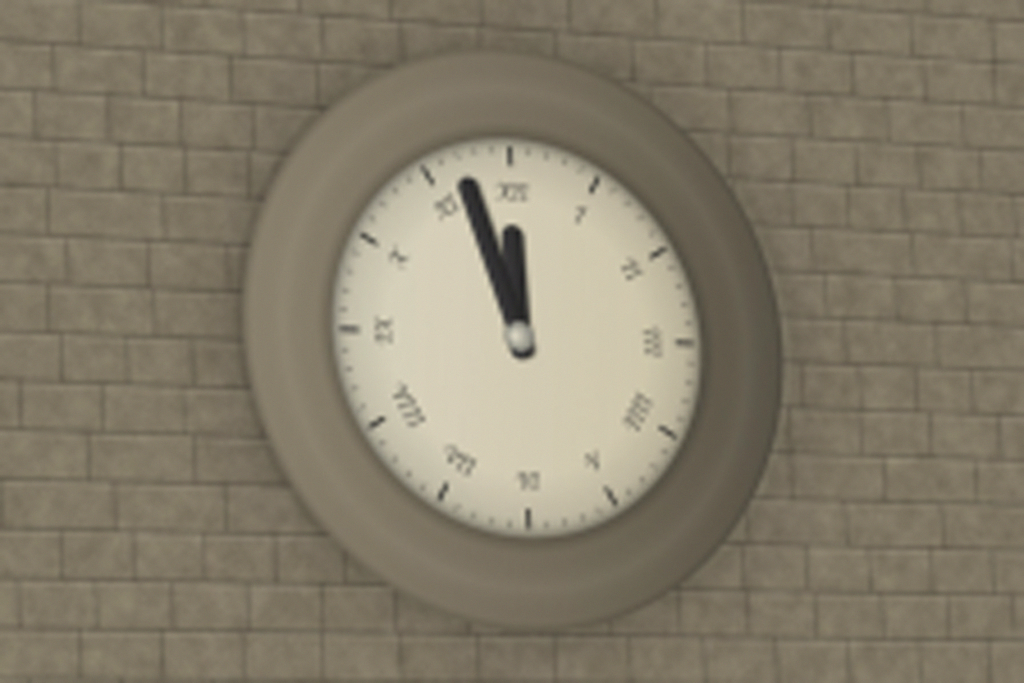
11:57
